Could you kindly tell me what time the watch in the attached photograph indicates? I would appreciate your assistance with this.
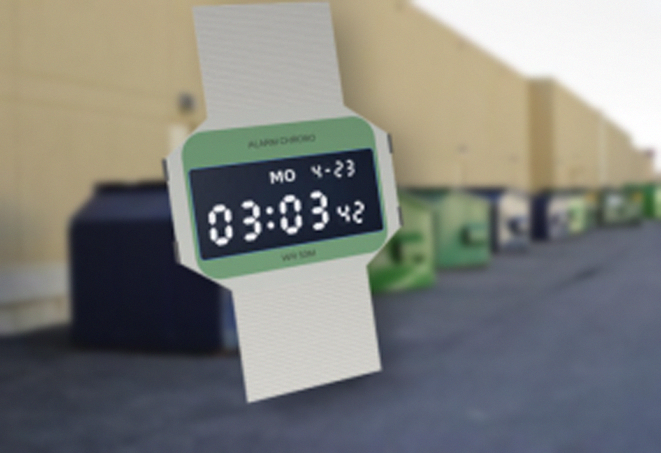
3:03:42
